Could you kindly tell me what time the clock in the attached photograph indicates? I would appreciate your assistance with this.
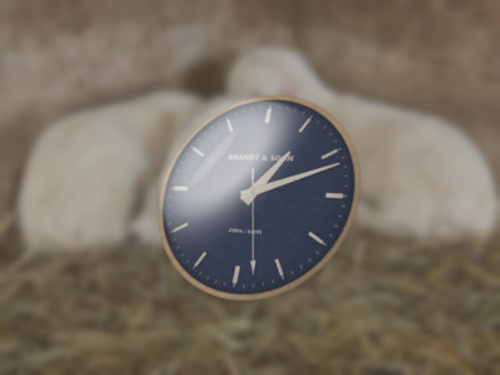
1:11:28
